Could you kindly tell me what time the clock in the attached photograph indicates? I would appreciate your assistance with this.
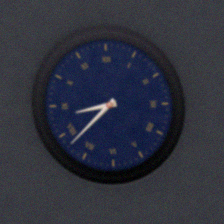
8:38
